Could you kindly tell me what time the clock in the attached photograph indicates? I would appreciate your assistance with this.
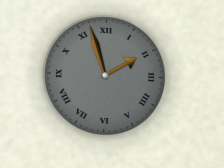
1:57
